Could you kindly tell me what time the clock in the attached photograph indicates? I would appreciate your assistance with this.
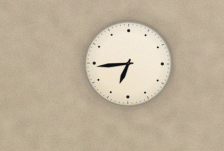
6:44
